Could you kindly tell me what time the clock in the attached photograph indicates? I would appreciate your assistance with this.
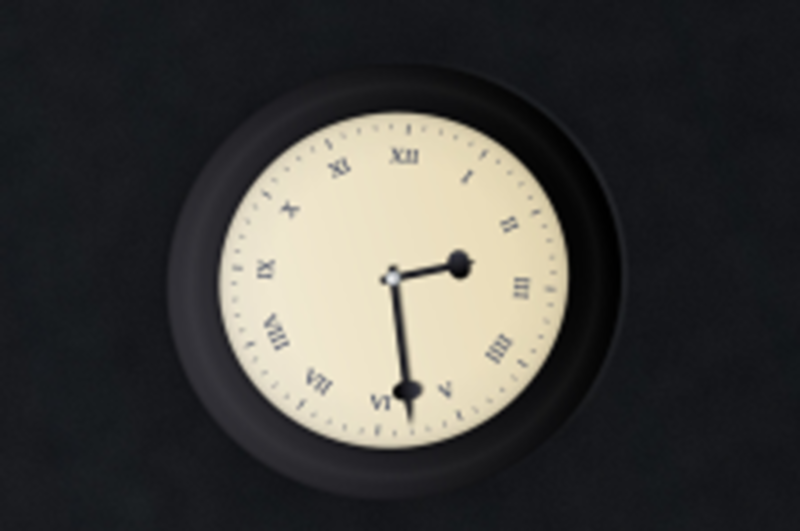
2:28
